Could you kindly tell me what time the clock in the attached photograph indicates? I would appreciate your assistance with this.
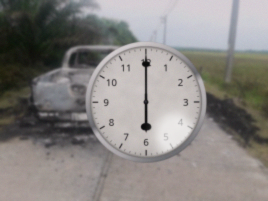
6:00
